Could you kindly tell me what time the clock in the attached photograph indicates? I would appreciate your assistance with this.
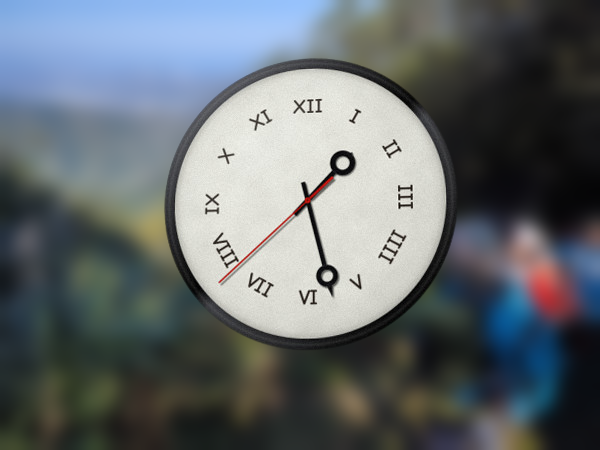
1:27:38
